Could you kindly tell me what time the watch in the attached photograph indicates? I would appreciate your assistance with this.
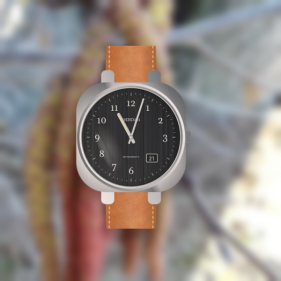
11:03
